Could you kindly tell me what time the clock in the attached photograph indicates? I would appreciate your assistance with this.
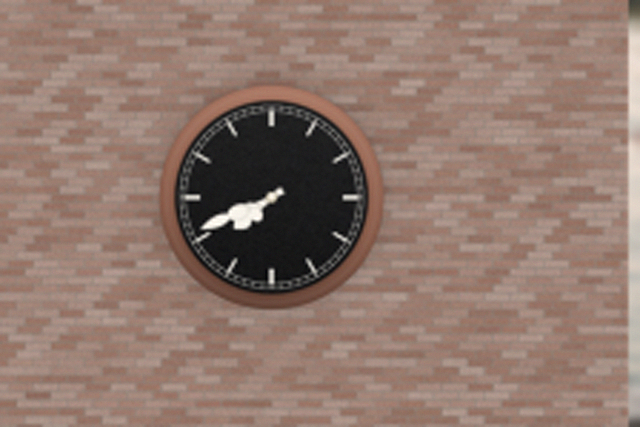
7:41
